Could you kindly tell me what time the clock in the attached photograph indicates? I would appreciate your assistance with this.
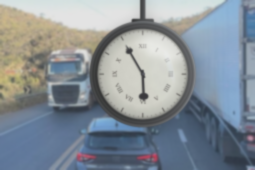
5:55
